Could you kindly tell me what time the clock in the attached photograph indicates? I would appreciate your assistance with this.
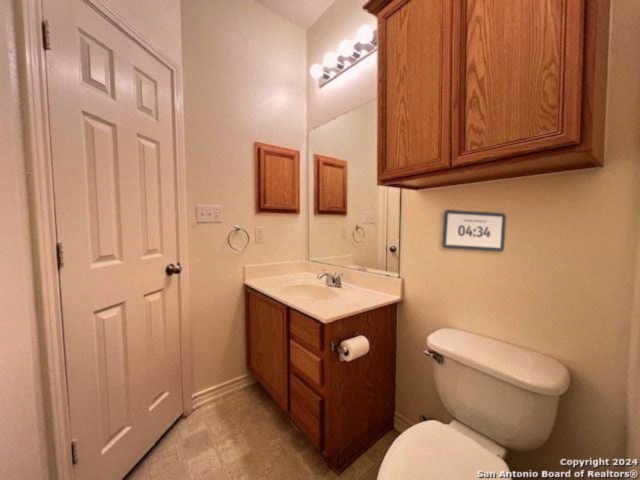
4:34
